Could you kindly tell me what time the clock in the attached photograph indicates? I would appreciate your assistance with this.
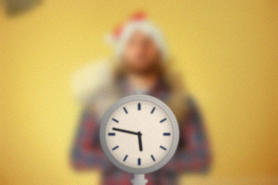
5:47
